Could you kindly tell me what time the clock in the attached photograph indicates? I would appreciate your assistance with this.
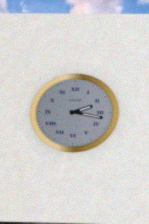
2:17
